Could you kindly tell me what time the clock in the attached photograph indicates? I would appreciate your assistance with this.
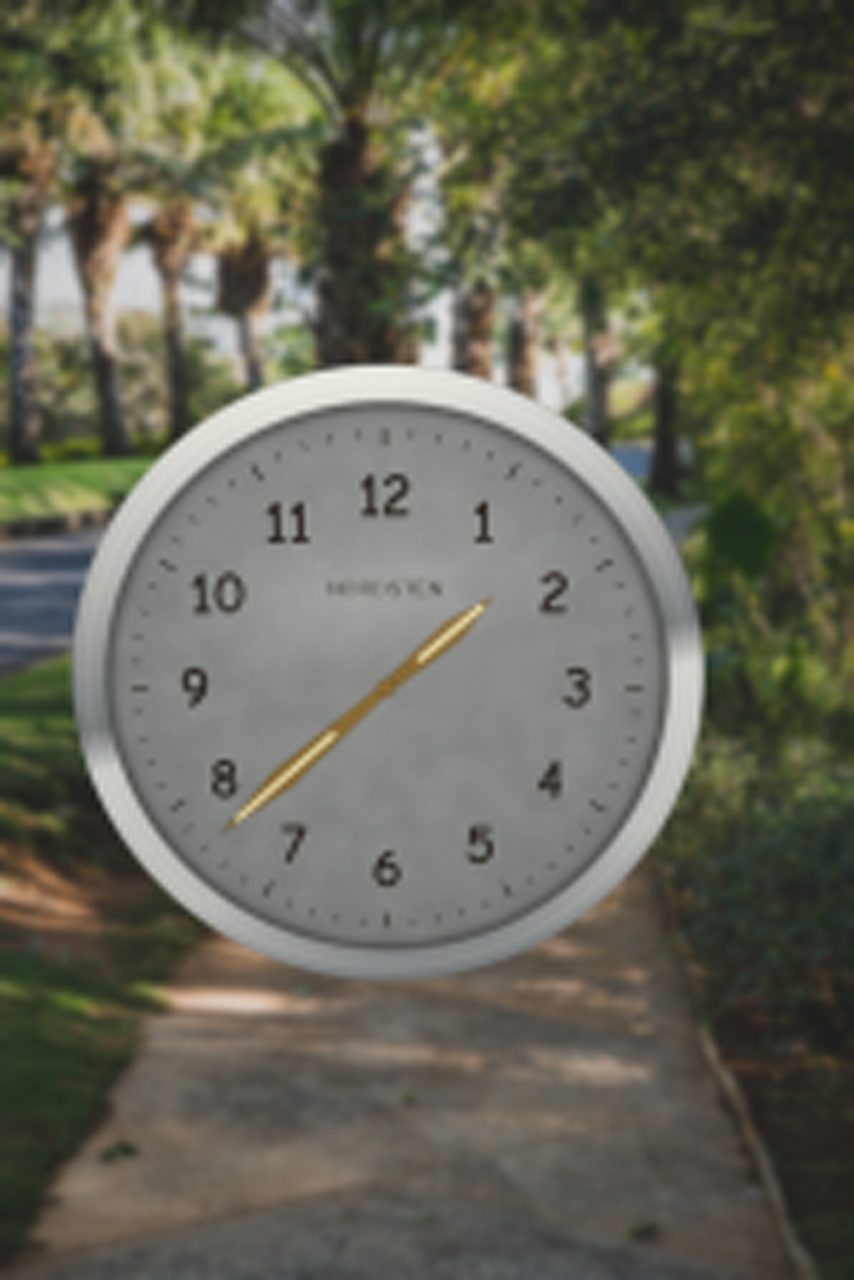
1:38
